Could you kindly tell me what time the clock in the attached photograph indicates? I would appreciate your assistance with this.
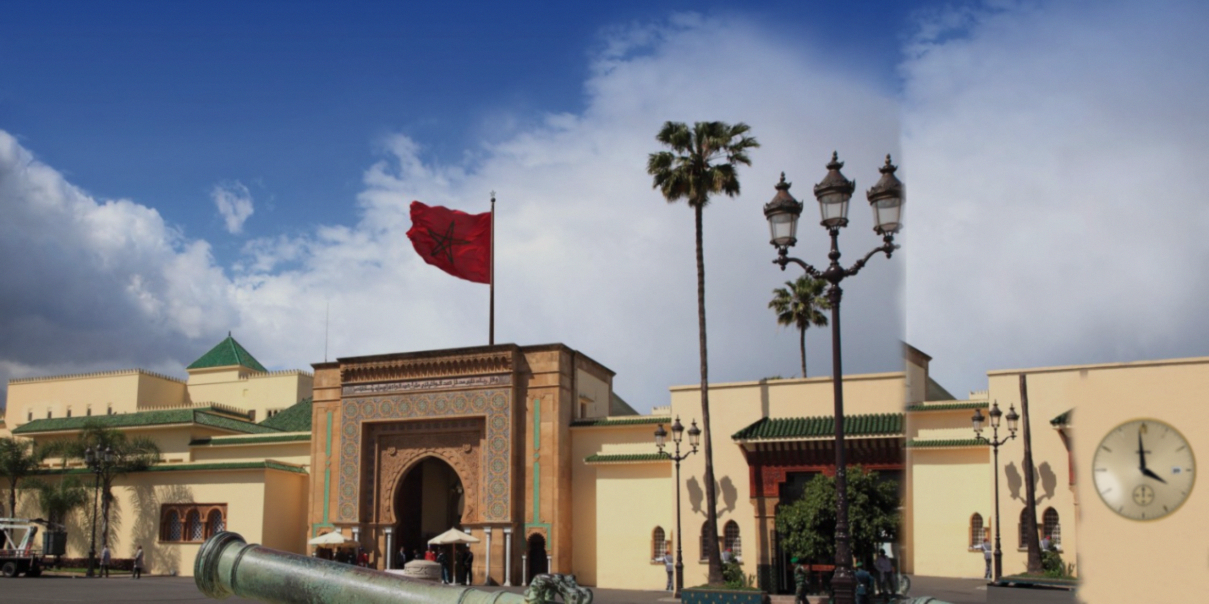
3:59
